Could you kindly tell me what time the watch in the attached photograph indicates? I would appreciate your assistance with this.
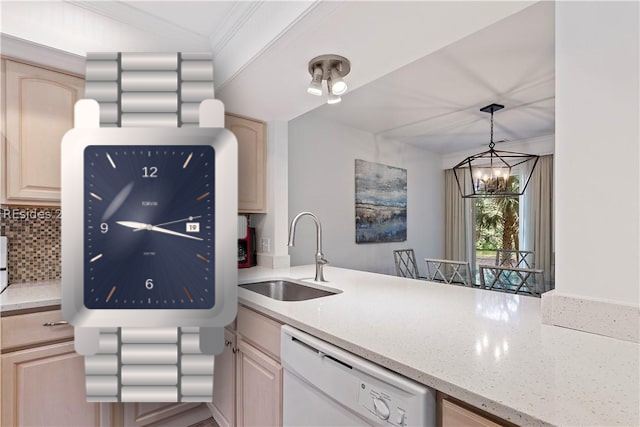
9:17:13
